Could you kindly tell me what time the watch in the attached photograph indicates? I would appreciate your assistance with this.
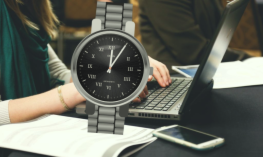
12:05
